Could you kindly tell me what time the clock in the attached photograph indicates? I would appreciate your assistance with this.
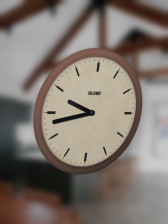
9:43
